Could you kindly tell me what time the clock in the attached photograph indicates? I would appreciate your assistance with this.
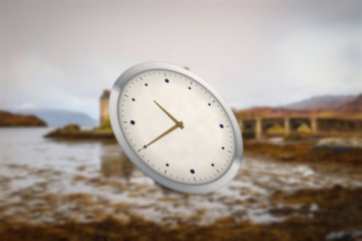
10:40
